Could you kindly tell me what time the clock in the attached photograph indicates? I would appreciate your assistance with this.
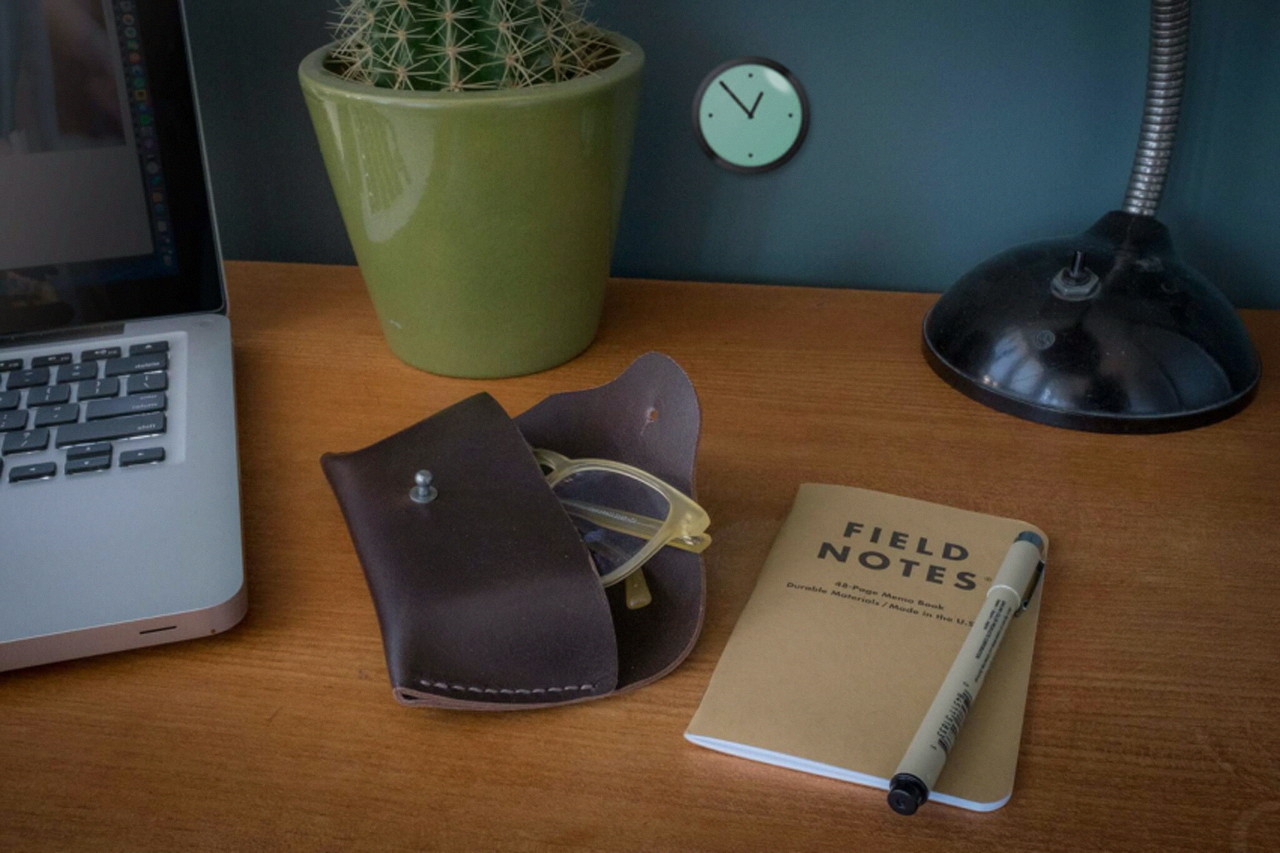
12:53
